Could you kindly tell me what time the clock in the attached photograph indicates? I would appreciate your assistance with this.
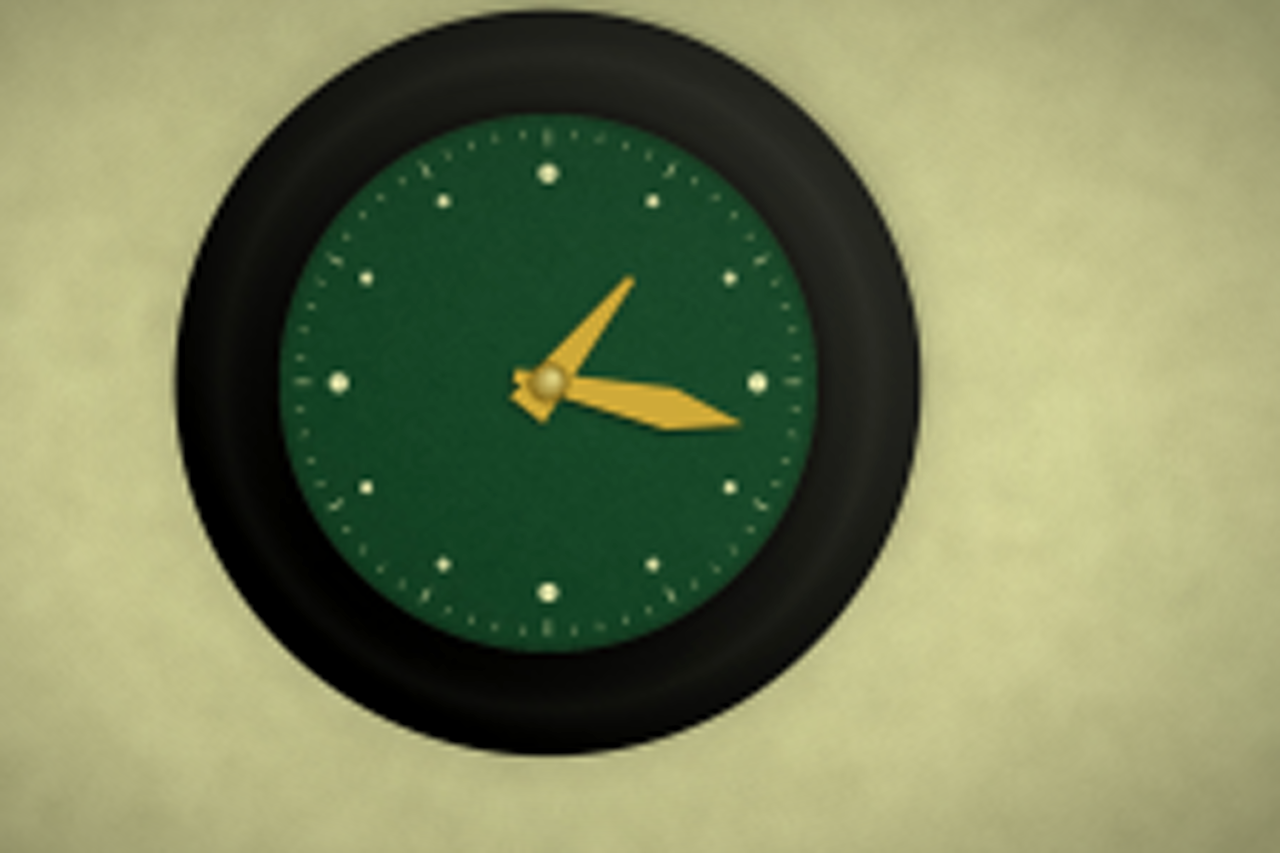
1:17
